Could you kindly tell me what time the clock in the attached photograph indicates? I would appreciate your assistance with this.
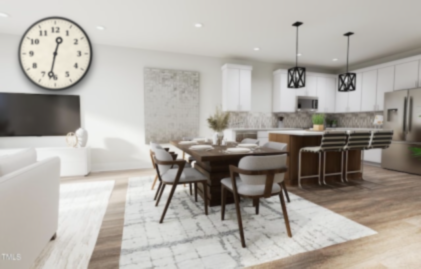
12:32
